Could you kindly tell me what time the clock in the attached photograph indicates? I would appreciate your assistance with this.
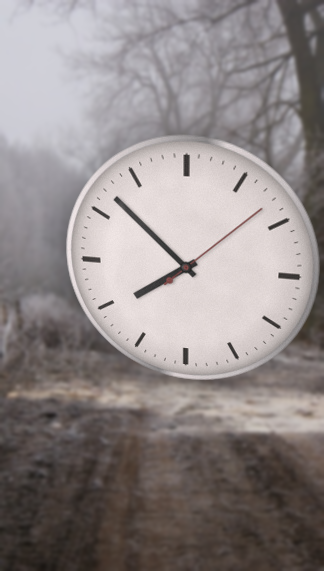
7:52:08
